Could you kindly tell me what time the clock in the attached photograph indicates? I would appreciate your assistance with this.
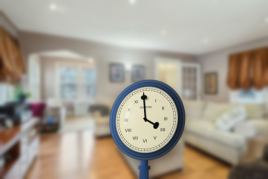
3:59
